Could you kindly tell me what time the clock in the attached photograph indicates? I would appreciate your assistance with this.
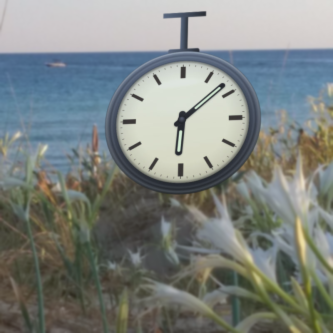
6:08
